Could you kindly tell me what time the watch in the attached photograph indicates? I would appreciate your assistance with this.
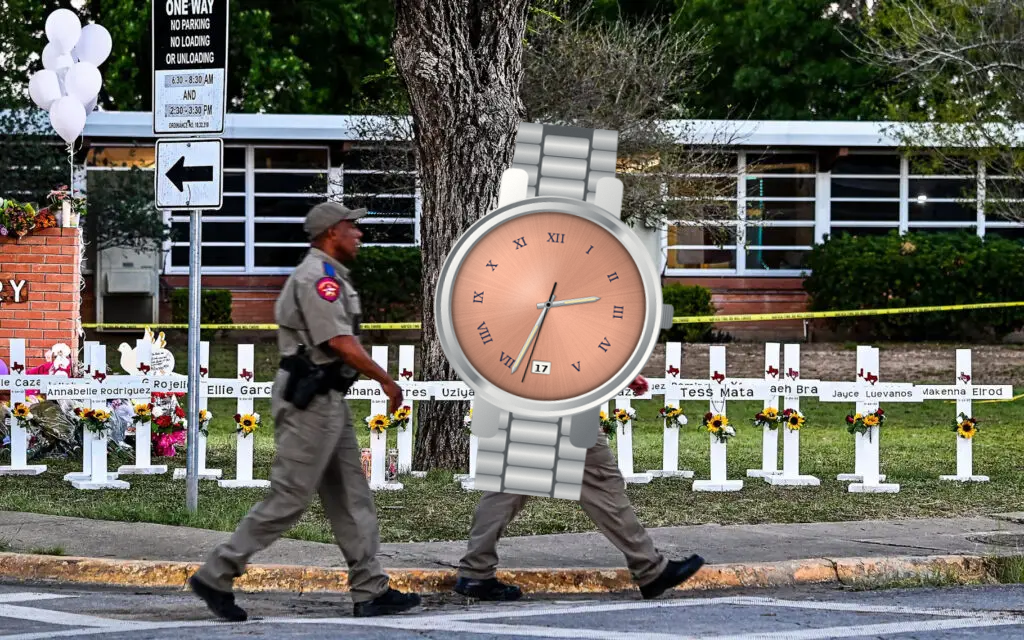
2:33:32
